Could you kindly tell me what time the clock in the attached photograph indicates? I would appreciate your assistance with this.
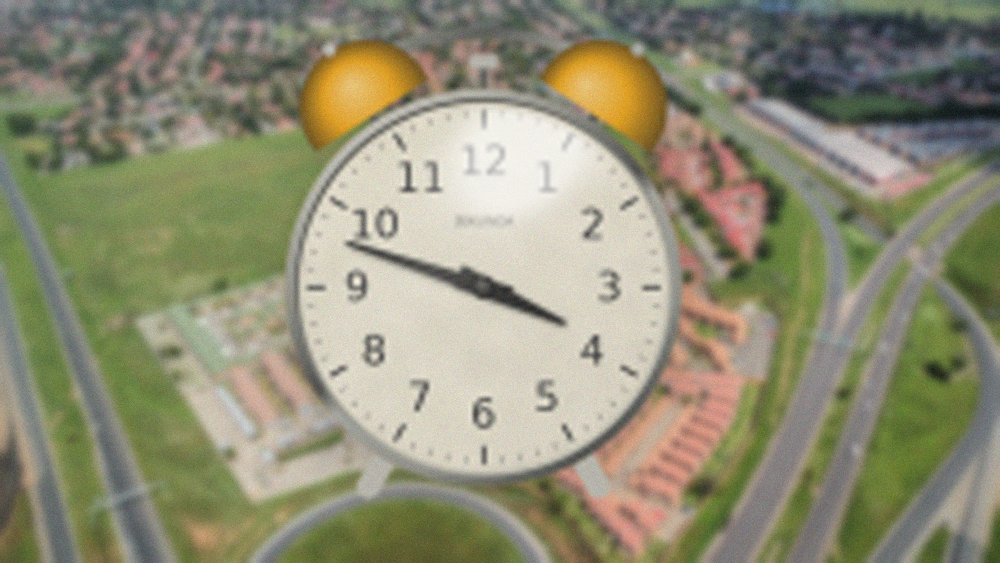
3:48
